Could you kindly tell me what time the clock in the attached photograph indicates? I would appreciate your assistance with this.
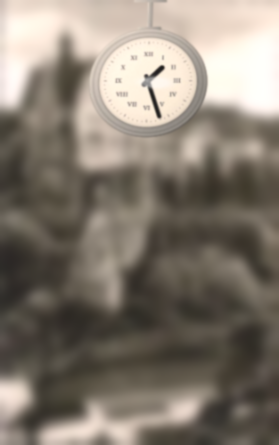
1:27
